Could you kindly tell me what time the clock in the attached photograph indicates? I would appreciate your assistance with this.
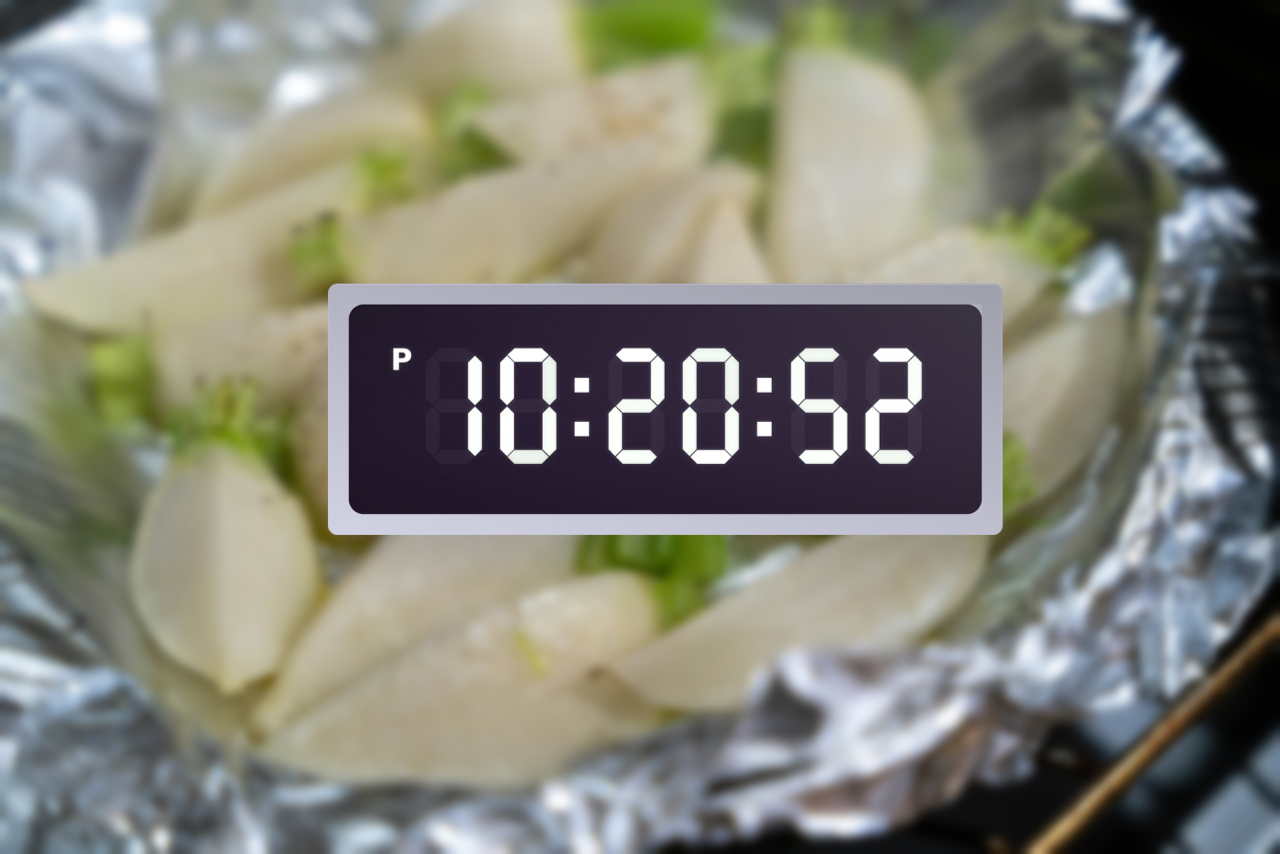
10:20:52
